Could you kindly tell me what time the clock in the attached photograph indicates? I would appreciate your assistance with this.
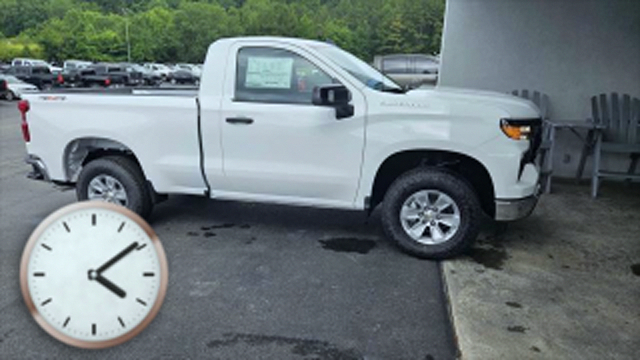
4:09
